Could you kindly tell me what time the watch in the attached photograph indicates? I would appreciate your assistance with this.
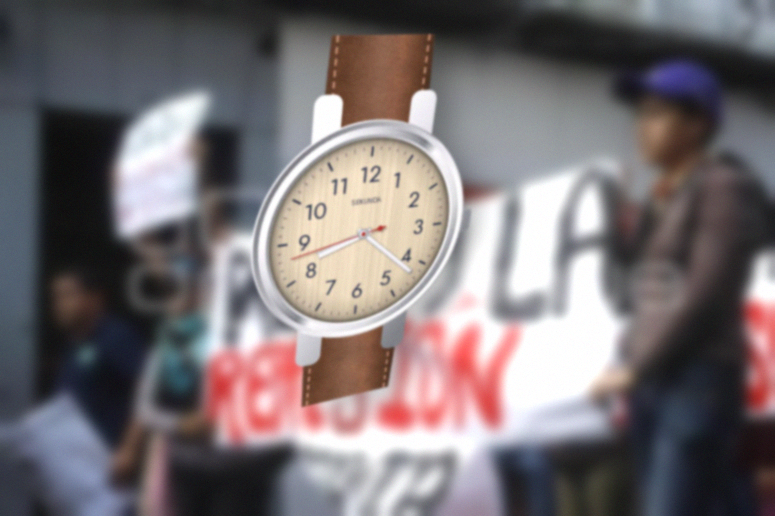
8:21:43
